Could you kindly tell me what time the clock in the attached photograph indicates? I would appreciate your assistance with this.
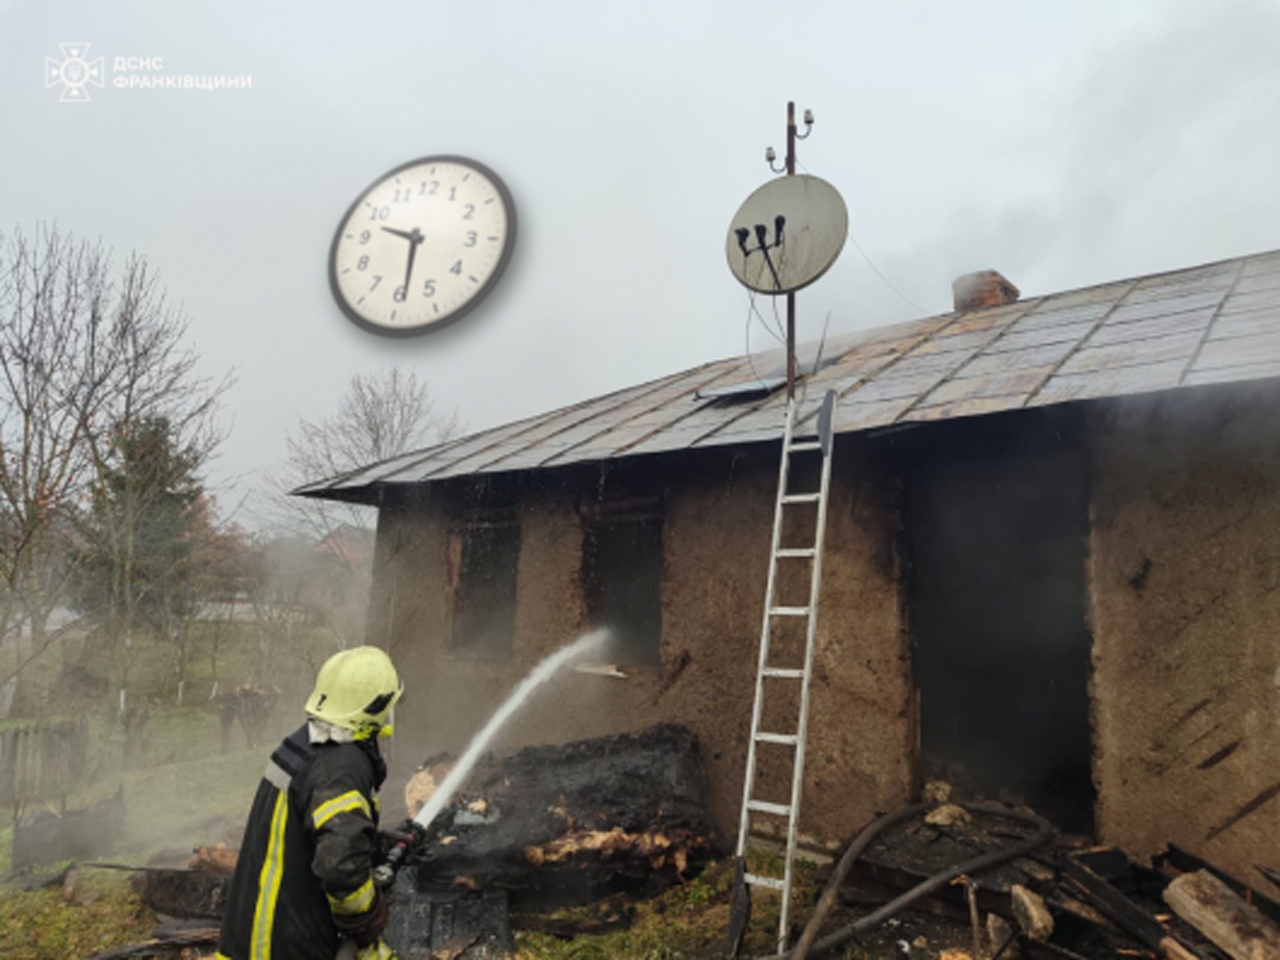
9:29
